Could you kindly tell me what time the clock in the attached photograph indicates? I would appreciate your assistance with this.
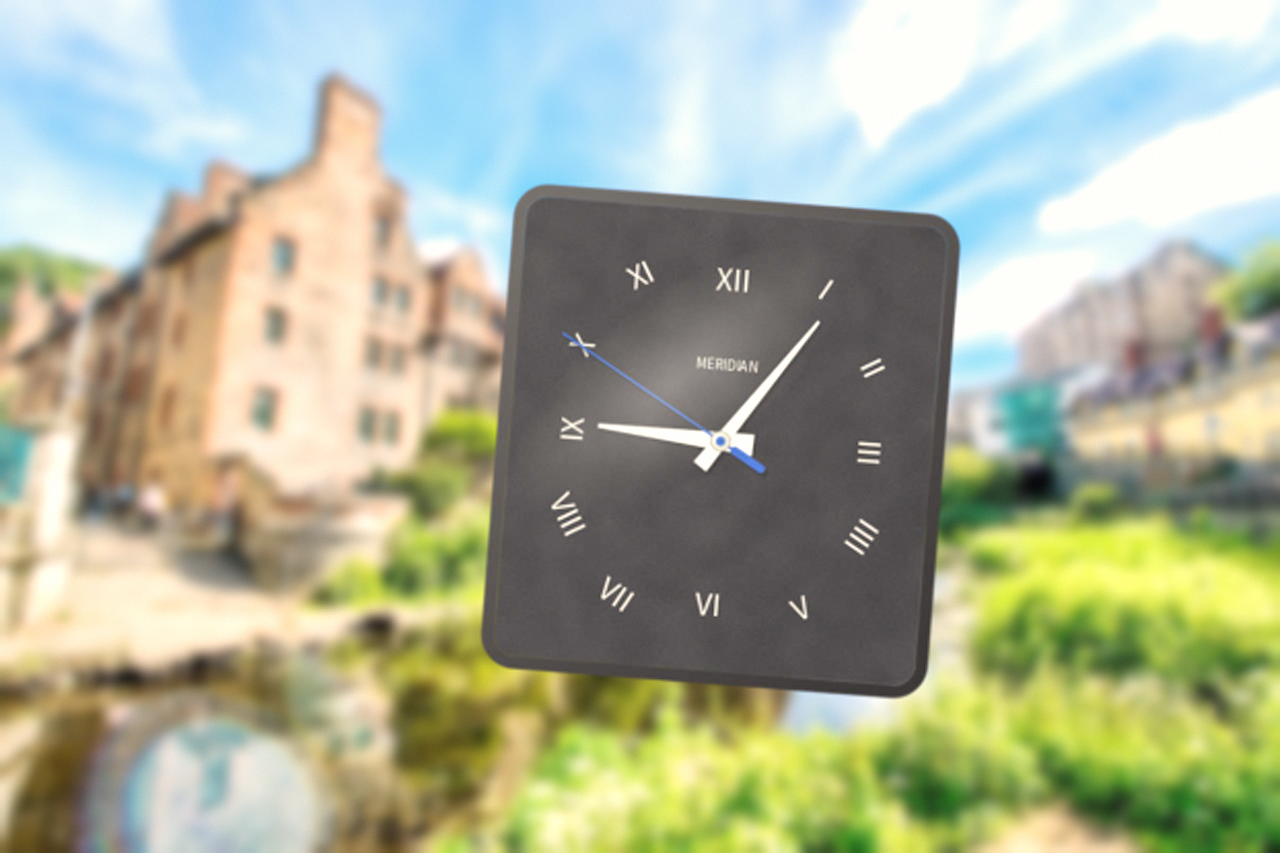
9:05:50
